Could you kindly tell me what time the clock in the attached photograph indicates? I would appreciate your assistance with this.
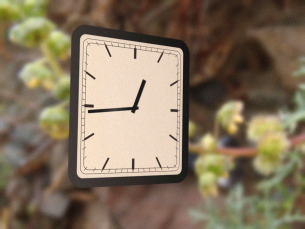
12:44
